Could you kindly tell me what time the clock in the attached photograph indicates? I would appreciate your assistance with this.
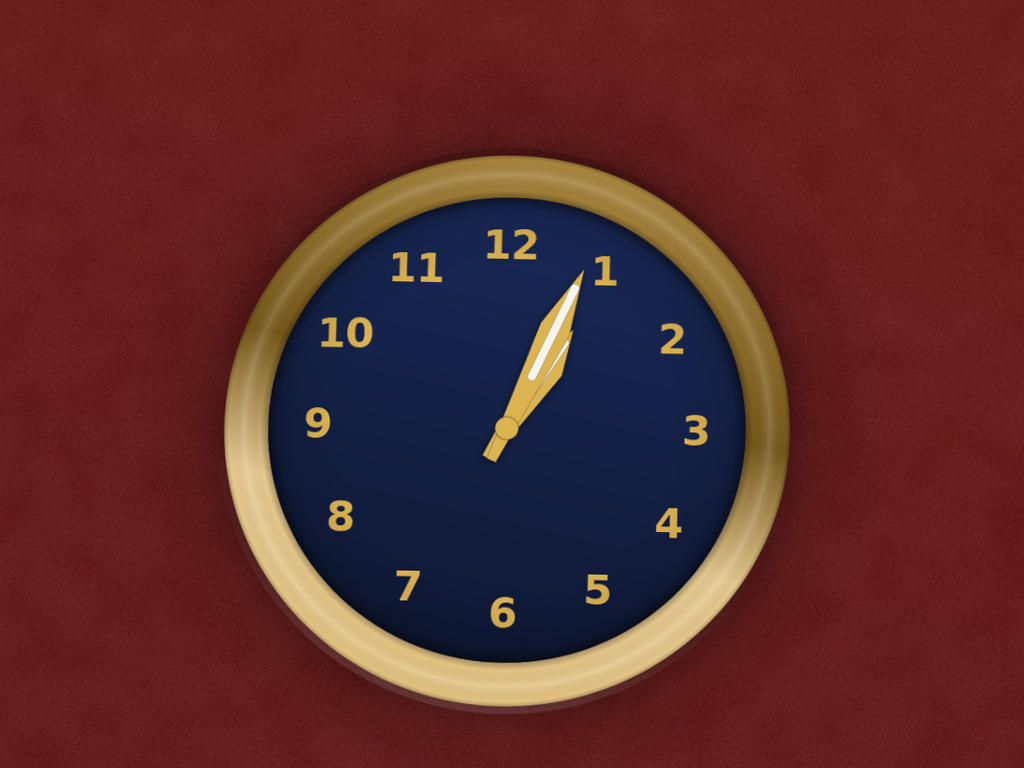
1:04
